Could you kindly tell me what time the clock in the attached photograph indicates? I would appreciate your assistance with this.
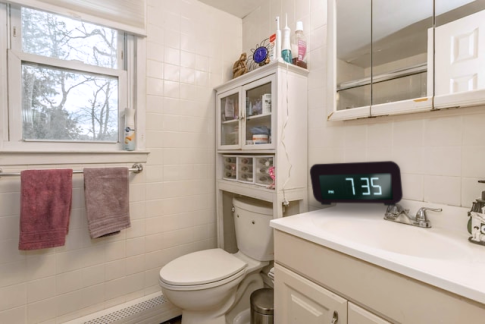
7:35
